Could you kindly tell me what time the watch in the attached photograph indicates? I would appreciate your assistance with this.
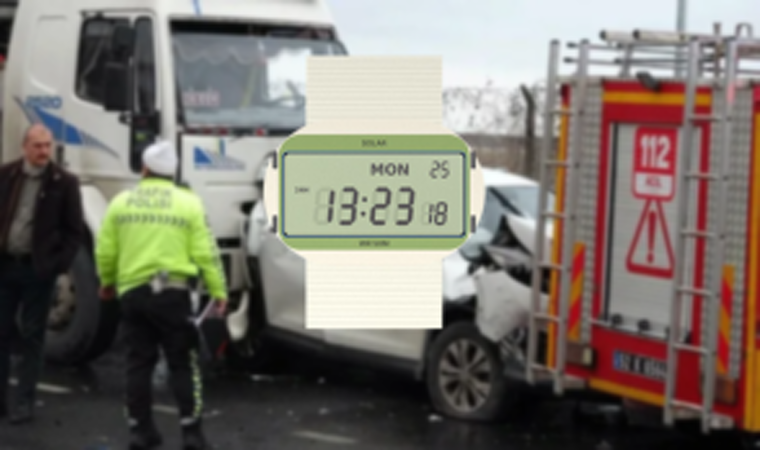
13:23:18
